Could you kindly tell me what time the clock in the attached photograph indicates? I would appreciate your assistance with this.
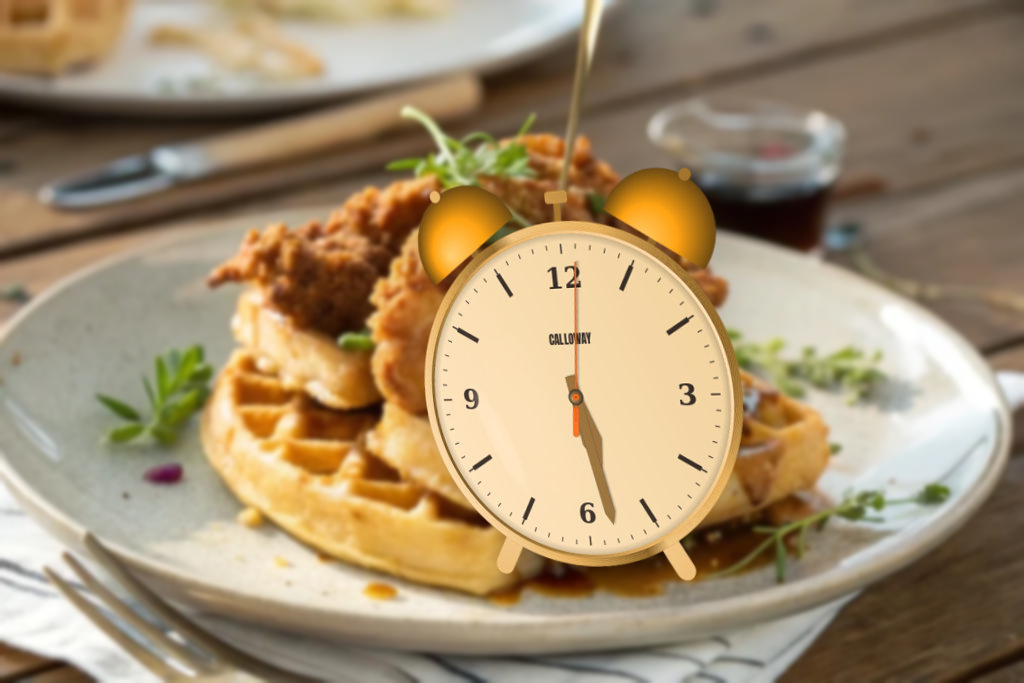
5:28:01
